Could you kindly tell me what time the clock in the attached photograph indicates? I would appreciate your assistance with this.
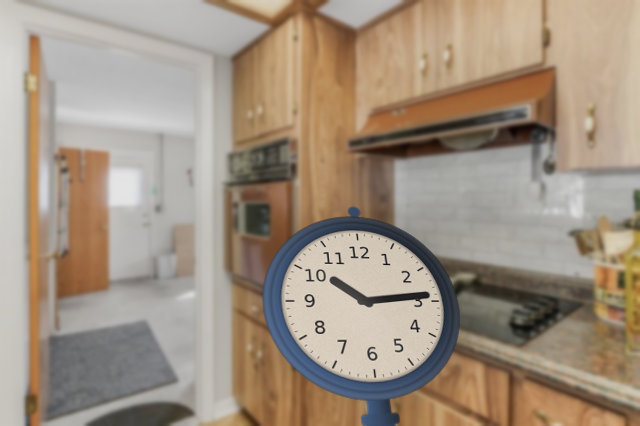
10:14
